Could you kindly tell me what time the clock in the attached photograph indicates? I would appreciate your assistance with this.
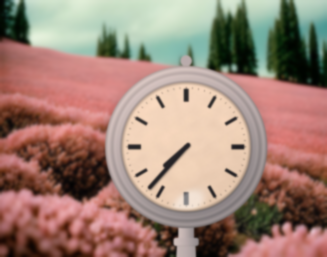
7:37
